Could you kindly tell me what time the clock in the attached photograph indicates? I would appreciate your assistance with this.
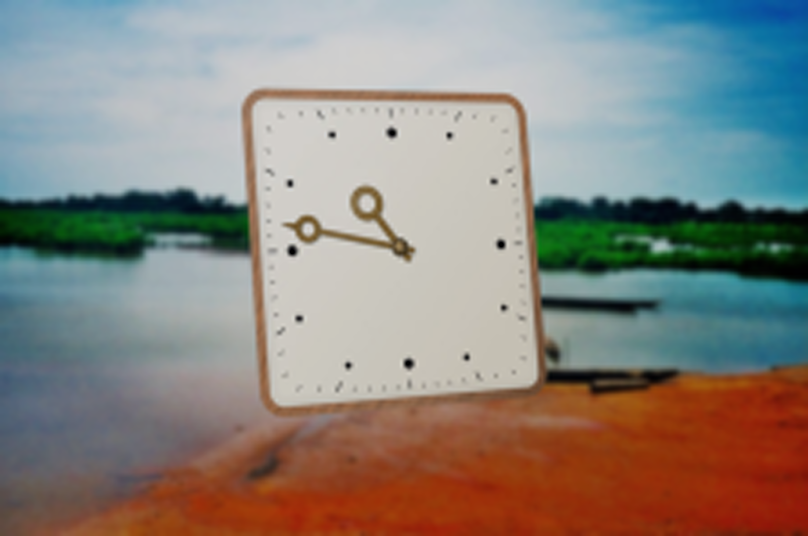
10:47
